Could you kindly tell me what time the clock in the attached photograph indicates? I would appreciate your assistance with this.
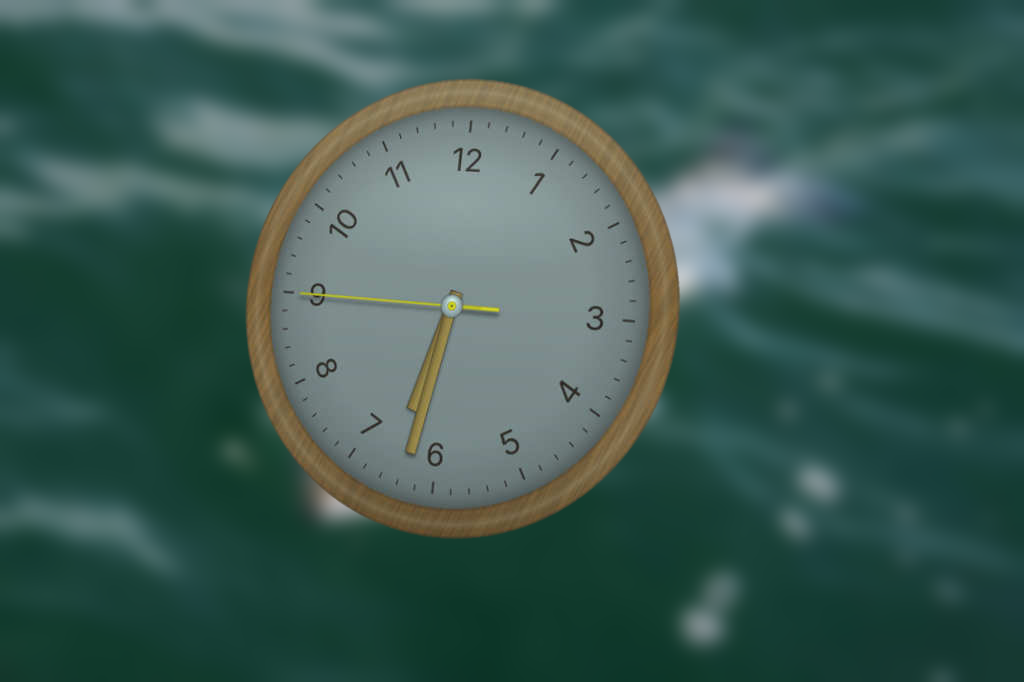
6:31:45
